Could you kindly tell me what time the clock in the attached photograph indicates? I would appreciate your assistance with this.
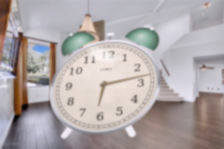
6:13
